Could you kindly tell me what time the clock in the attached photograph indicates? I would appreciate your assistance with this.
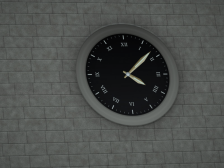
4:08
